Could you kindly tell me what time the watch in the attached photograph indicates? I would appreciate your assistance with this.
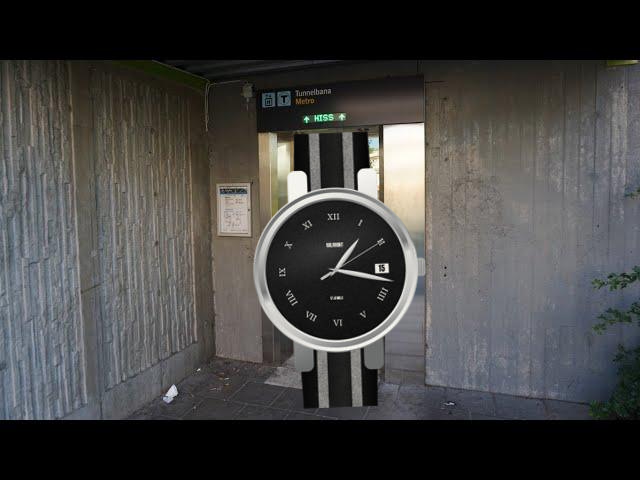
1:17:10
